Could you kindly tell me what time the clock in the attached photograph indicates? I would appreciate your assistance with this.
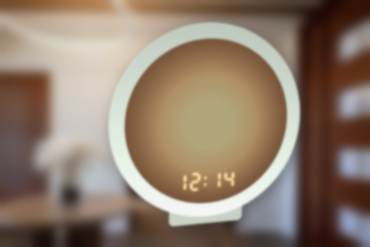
12:14
